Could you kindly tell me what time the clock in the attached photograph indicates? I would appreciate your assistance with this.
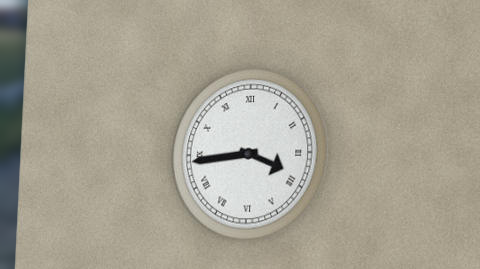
3:44
